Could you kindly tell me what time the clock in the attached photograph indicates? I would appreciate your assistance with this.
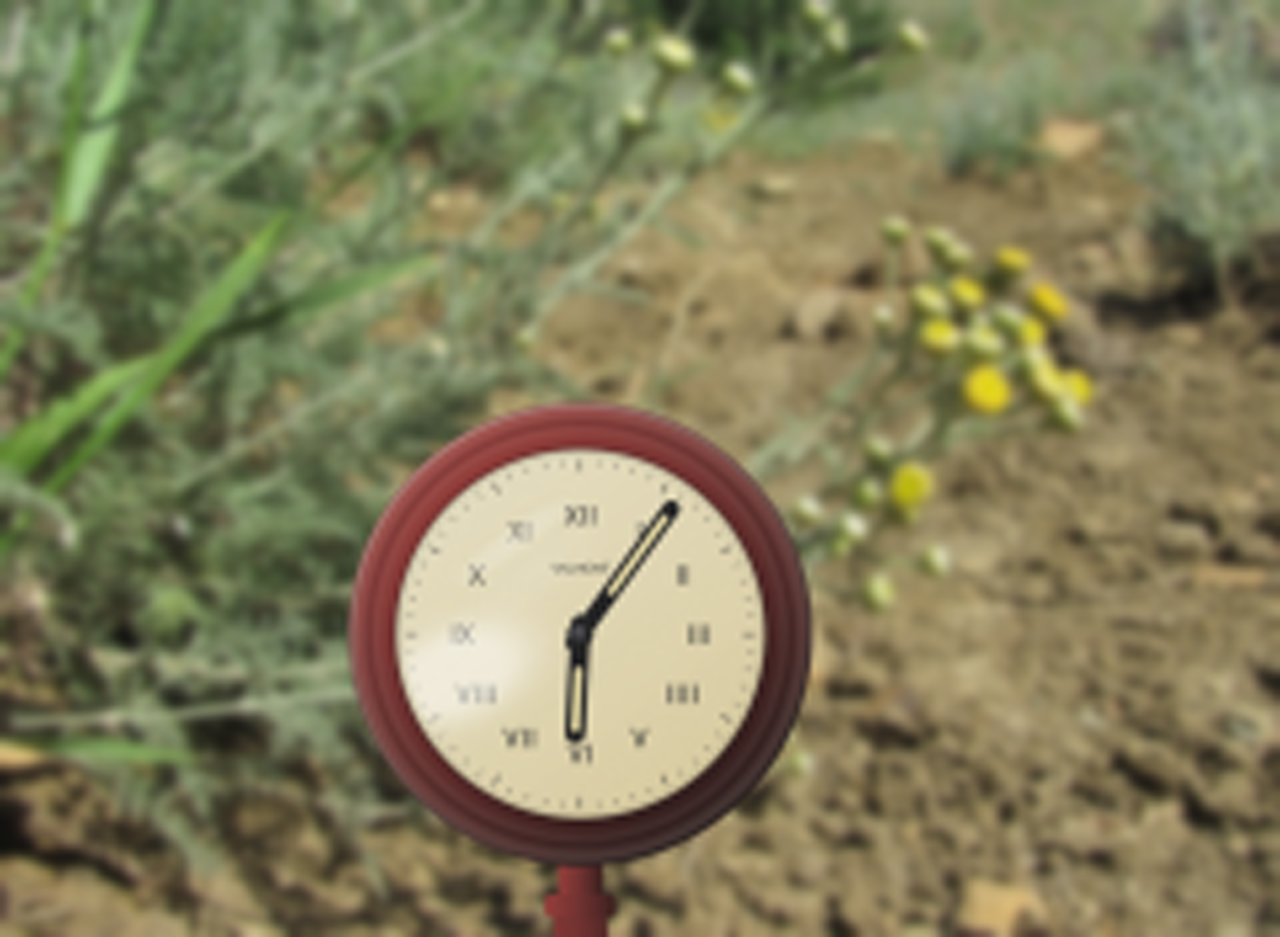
6:06
